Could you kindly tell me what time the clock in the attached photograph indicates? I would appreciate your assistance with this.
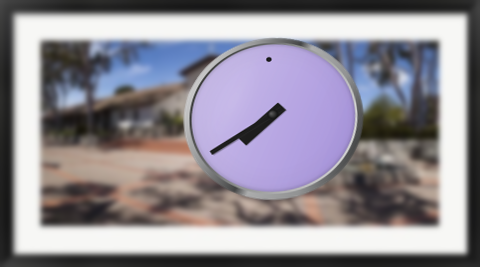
7:40
